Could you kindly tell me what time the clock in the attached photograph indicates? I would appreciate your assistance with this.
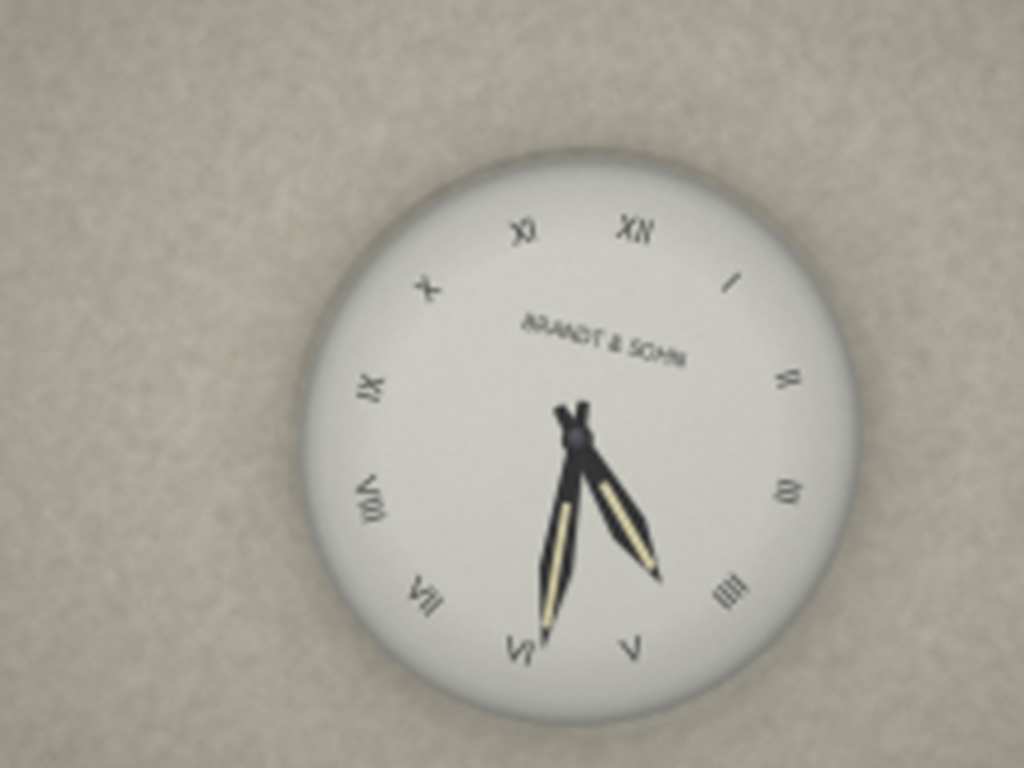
4:29
